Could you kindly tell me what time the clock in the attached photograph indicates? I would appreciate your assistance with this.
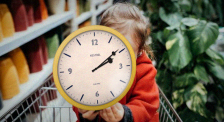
2:09
